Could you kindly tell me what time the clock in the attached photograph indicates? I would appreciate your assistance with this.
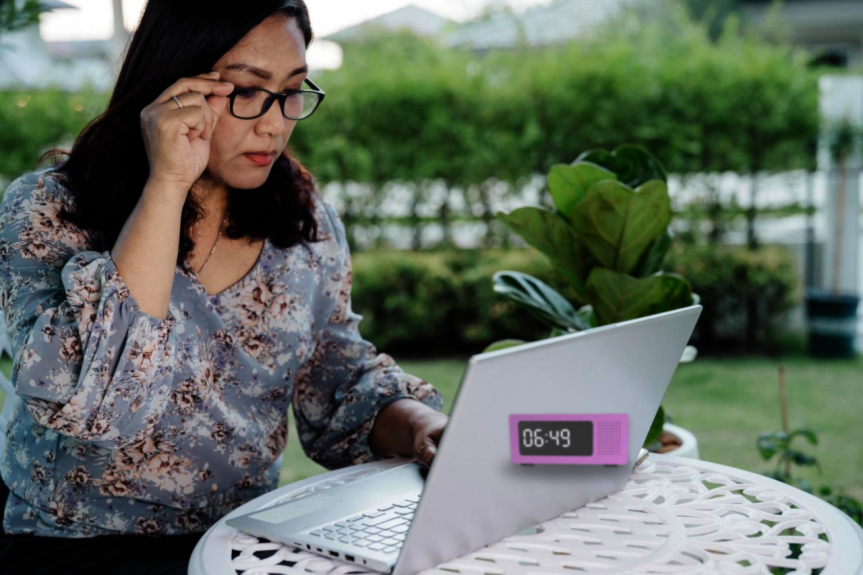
6:49
